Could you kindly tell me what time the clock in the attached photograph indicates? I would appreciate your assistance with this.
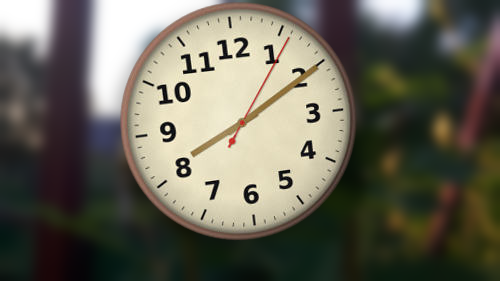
8:10:06
